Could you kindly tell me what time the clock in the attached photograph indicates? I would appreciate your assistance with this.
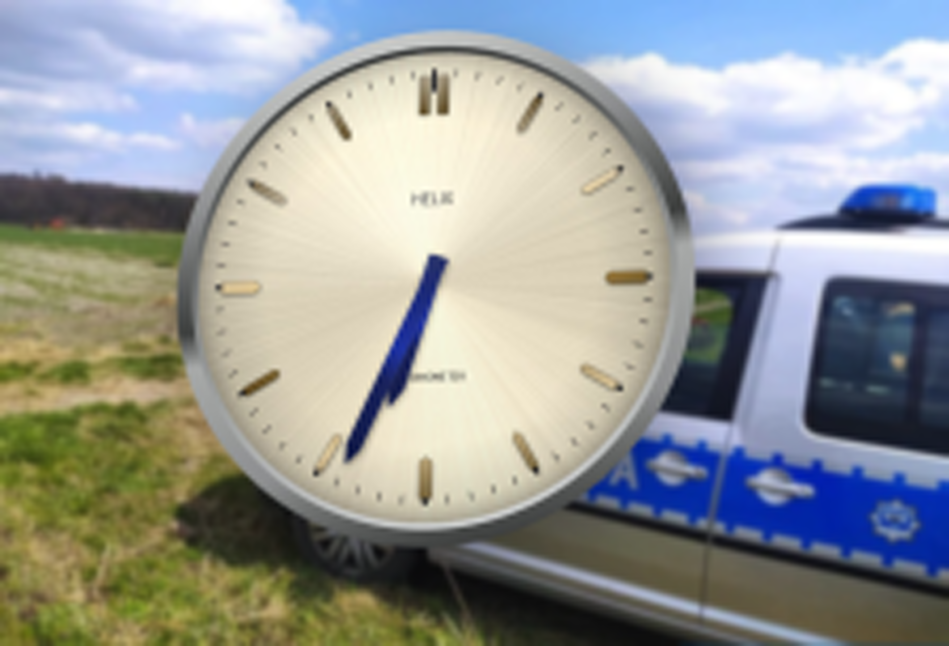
6:34
